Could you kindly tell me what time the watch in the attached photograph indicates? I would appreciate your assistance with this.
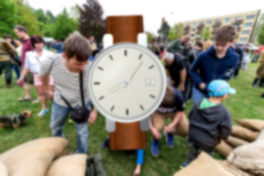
8:06
